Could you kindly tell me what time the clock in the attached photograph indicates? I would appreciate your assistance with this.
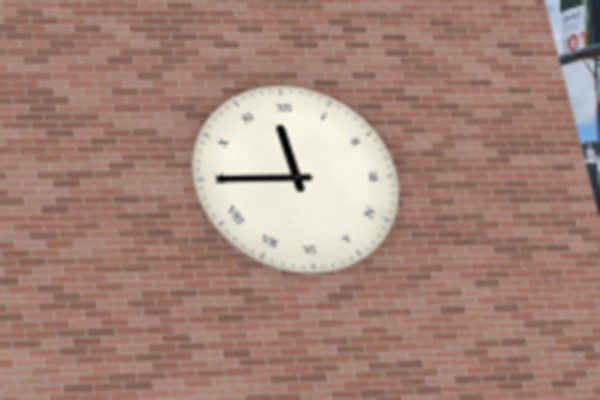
11:45
